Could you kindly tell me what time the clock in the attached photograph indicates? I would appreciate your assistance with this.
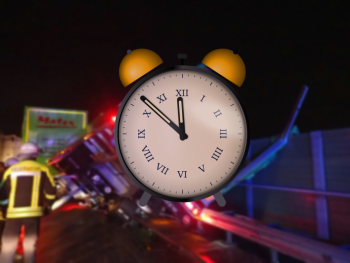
11:52
